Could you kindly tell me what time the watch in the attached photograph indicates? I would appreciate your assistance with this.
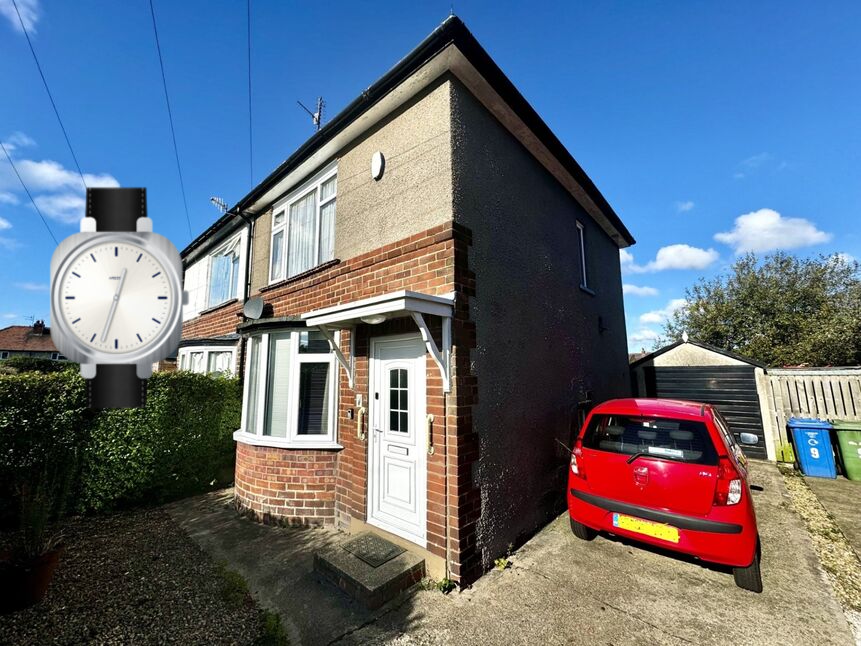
12:33
